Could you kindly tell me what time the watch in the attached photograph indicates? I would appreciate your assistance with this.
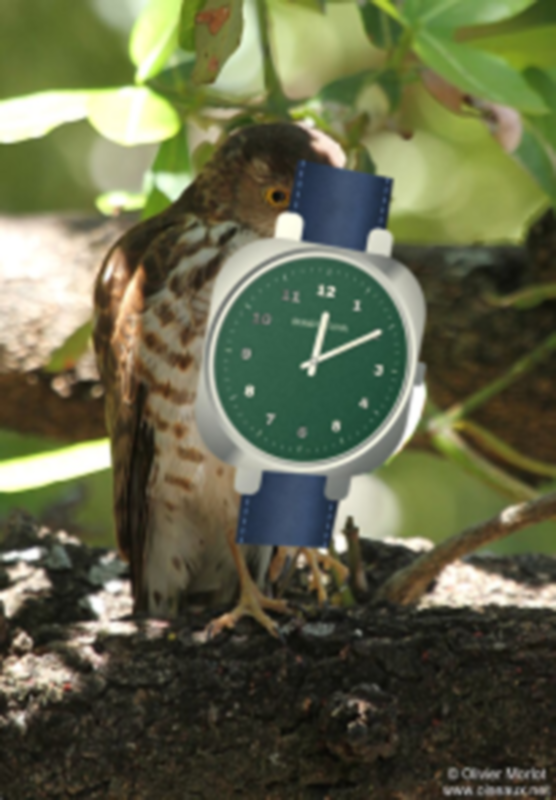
12:10
